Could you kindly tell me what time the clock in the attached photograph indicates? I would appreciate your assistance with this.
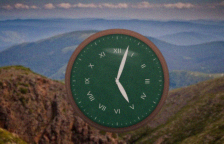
5:03
